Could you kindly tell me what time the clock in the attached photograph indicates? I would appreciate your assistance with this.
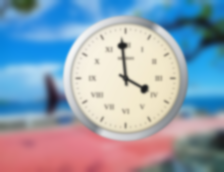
3:59
